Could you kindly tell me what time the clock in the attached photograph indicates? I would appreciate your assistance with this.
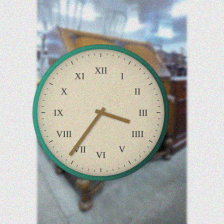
3:36
